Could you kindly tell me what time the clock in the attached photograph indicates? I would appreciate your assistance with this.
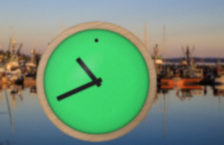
10:41
